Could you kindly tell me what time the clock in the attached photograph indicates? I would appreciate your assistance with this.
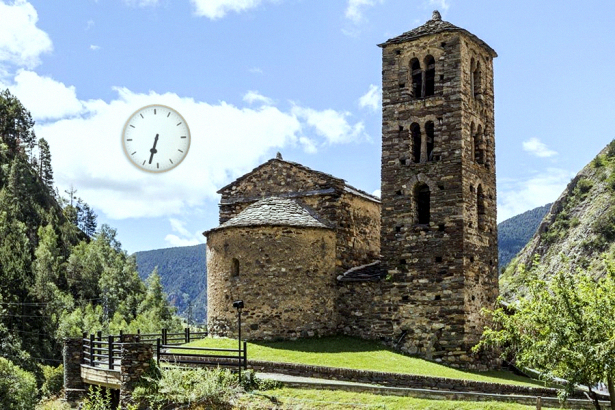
6:33
